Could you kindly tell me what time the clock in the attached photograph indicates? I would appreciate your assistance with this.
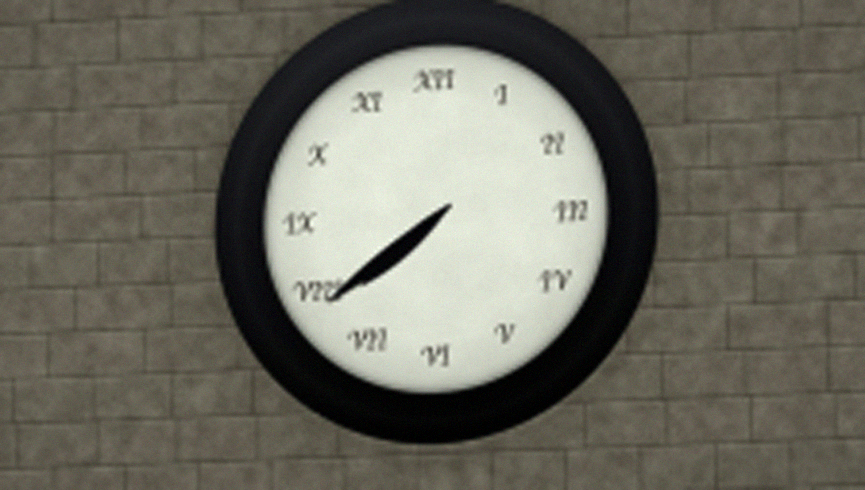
7:39
